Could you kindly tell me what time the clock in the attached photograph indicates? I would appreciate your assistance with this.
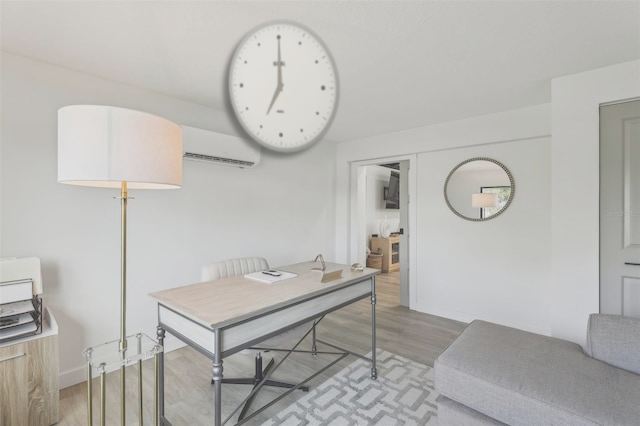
7:00
